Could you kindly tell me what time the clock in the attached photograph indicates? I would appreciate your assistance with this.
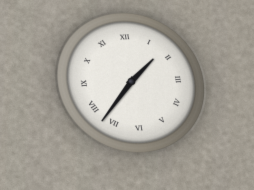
1:37
